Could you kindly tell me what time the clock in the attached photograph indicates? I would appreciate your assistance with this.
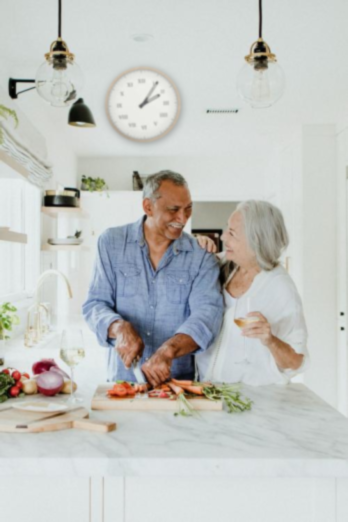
2:06
